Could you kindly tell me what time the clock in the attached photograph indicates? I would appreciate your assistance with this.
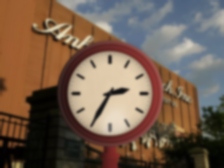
2:35
